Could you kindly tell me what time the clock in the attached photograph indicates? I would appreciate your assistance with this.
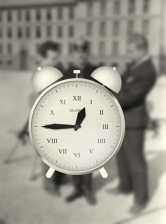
12:45
